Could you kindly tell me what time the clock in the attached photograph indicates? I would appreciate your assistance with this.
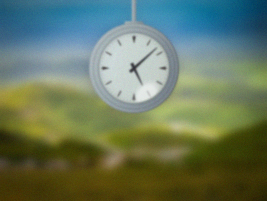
5:08
